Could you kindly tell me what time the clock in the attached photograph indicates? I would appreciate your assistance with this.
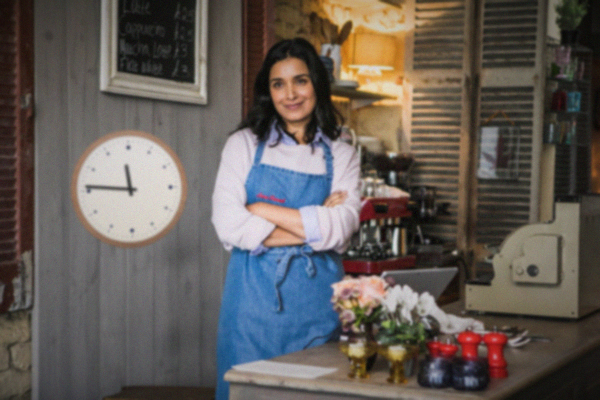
11:46
